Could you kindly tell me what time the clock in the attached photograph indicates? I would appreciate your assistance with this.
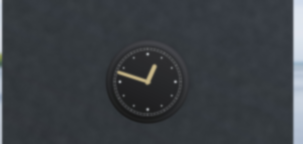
12:48
